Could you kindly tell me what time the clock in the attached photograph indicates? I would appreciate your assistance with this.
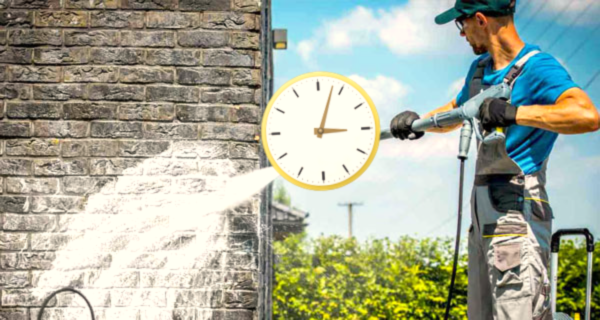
3:03
